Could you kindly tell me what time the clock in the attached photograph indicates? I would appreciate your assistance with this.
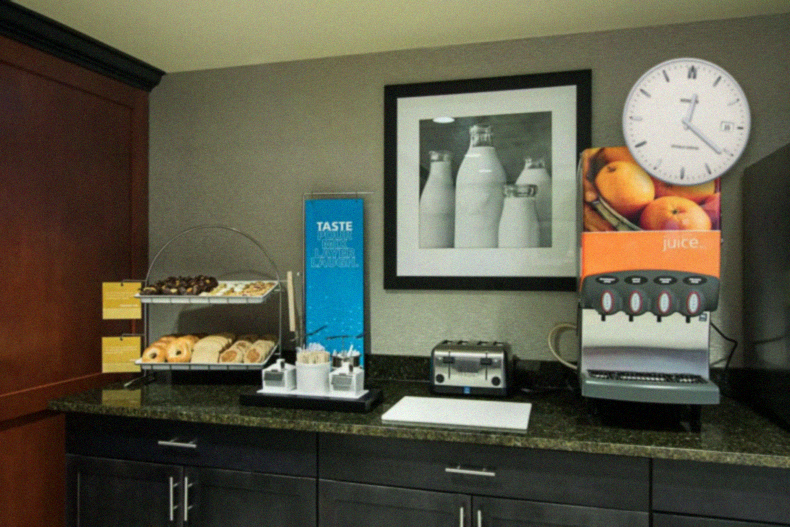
12:21
